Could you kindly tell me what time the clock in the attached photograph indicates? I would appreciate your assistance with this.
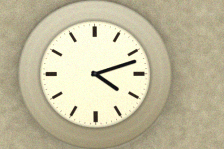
4:12
